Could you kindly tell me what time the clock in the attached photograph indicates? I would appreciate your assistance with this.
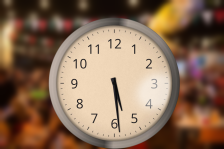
5:29
